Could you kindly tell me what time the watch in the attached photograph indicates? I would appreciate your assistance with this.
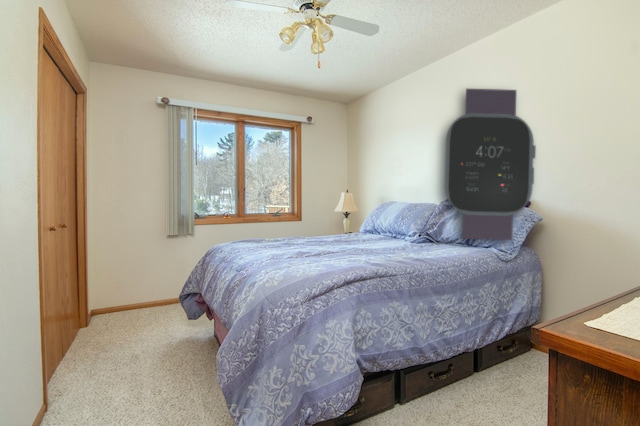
4:07
